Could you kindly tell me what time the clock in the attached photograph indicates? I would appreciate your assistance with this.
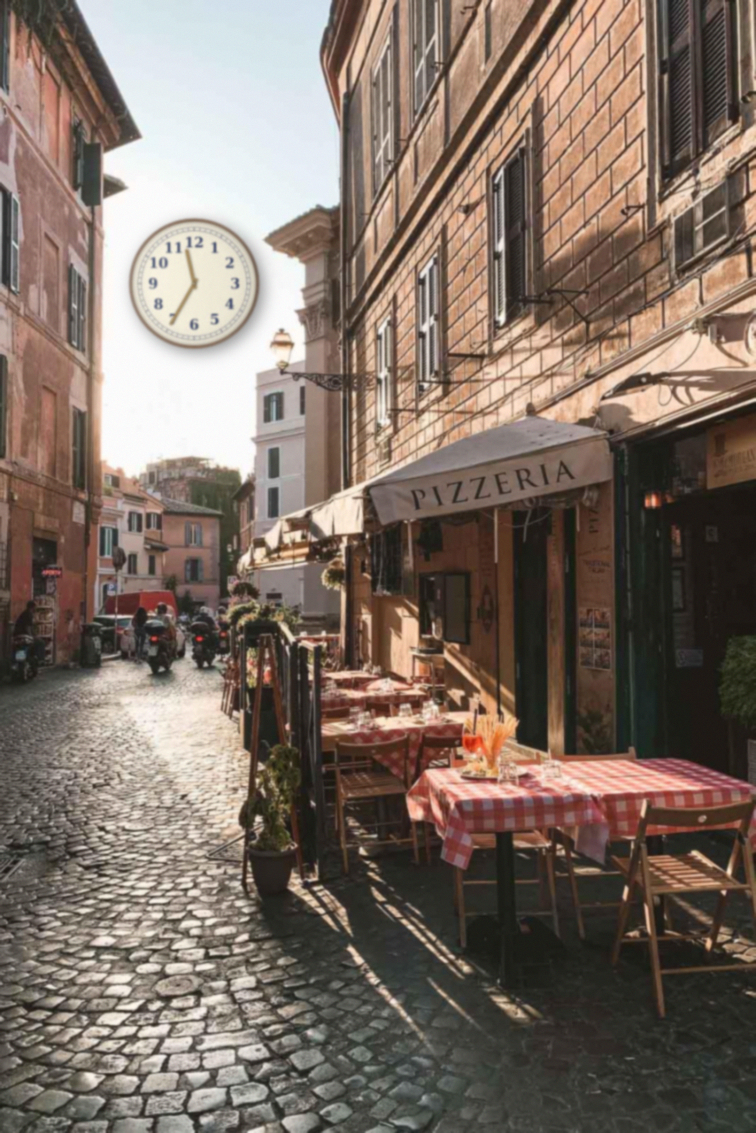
11:35
